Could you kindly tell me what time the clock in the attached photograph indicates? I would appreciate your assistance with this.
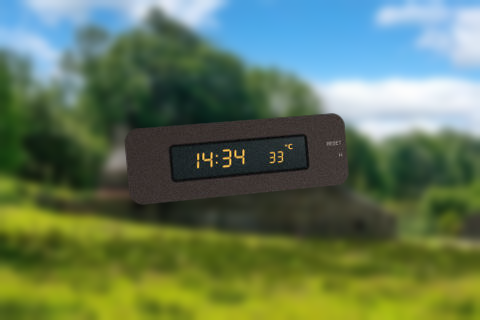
14:34
